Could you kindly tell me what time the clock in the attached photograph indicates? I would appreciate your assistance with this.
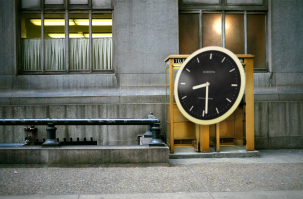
8:29
